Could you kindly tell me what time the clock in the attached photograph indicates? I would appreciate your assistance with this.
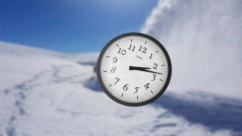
2:13
